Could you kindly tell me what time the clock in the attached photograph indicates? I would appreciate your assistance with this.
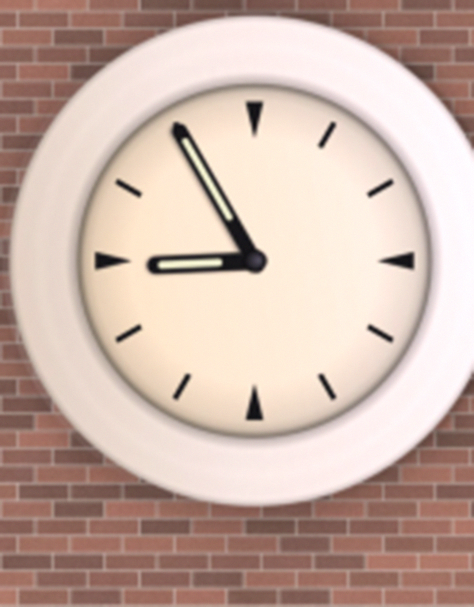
8:55
